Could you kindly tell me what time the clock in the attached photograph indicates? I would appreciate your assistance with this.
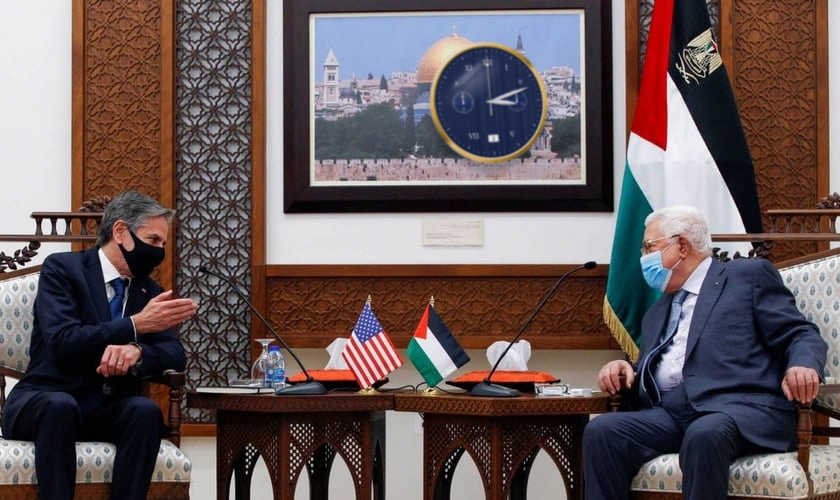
3:12
